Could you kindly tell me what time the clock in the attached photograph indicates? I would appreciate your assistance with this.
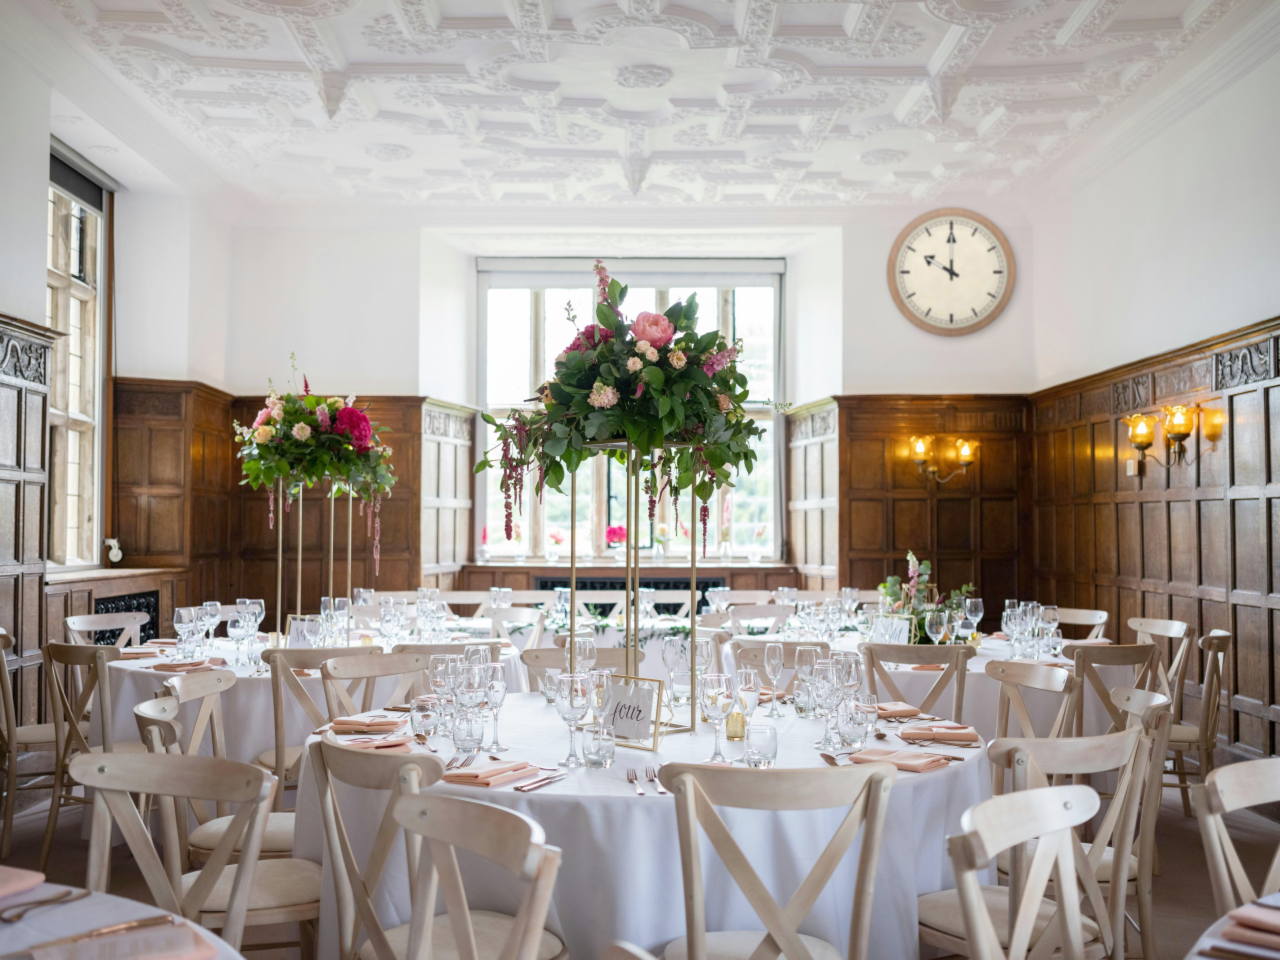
10:00
